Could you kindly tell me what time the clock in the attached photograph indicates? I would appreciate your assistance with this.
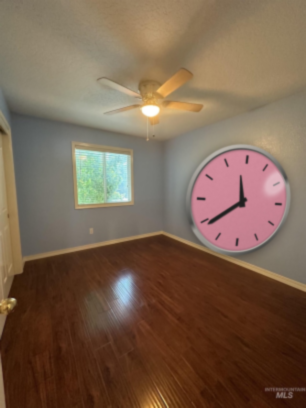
11:39
